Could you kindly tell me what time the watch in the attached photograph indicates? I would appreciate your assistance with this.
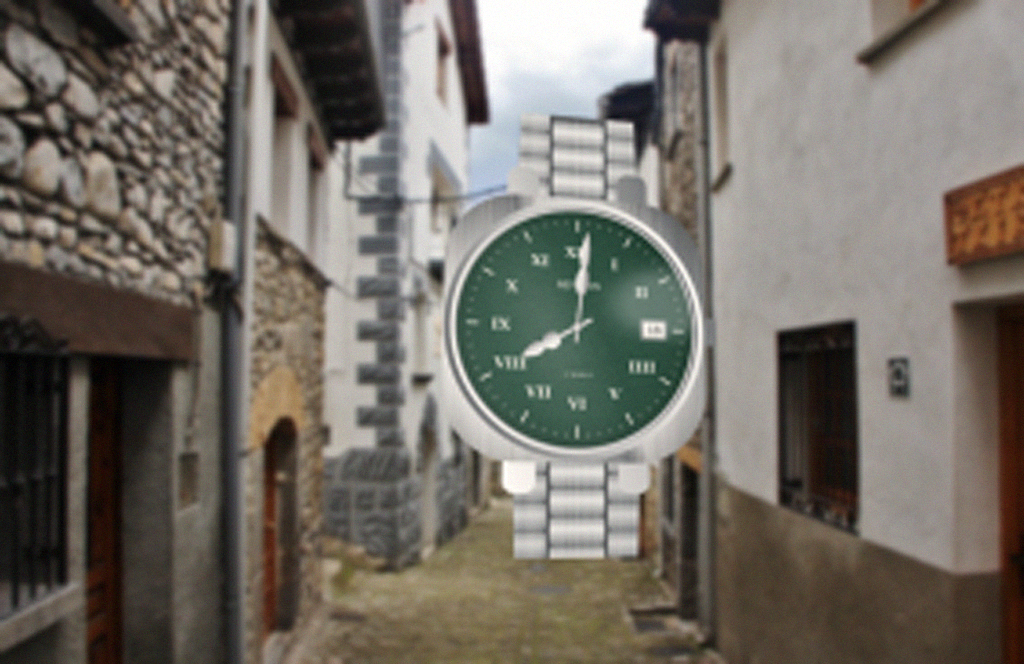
8:01
